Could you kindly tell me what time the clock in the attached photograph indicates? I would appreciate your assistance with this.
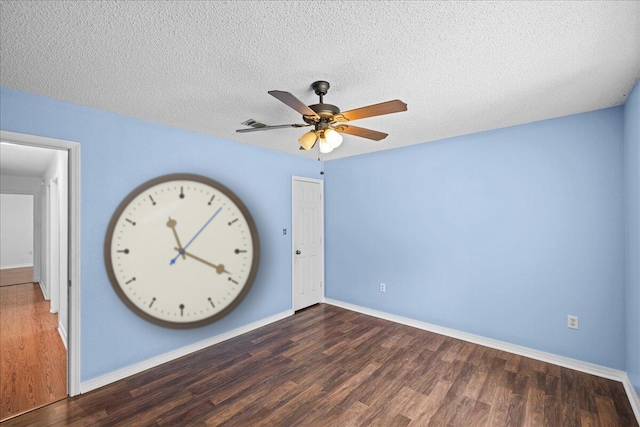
11:19:07
